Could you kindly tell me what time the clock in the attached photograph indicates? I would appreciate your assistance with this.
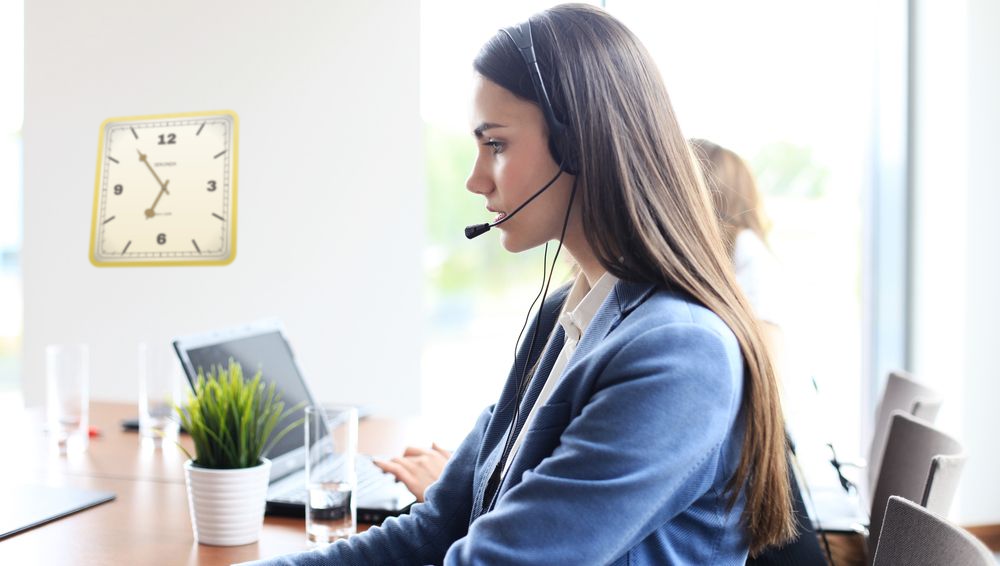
6:54
